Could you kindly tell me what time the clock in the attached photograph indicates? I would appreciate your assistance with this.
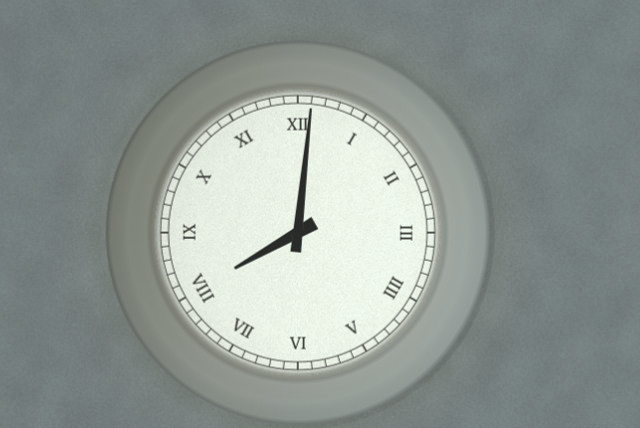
8:01
